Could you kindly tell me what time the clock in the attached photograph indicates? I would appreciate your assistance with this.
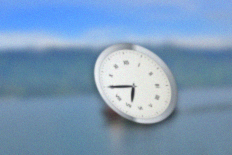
6:45
